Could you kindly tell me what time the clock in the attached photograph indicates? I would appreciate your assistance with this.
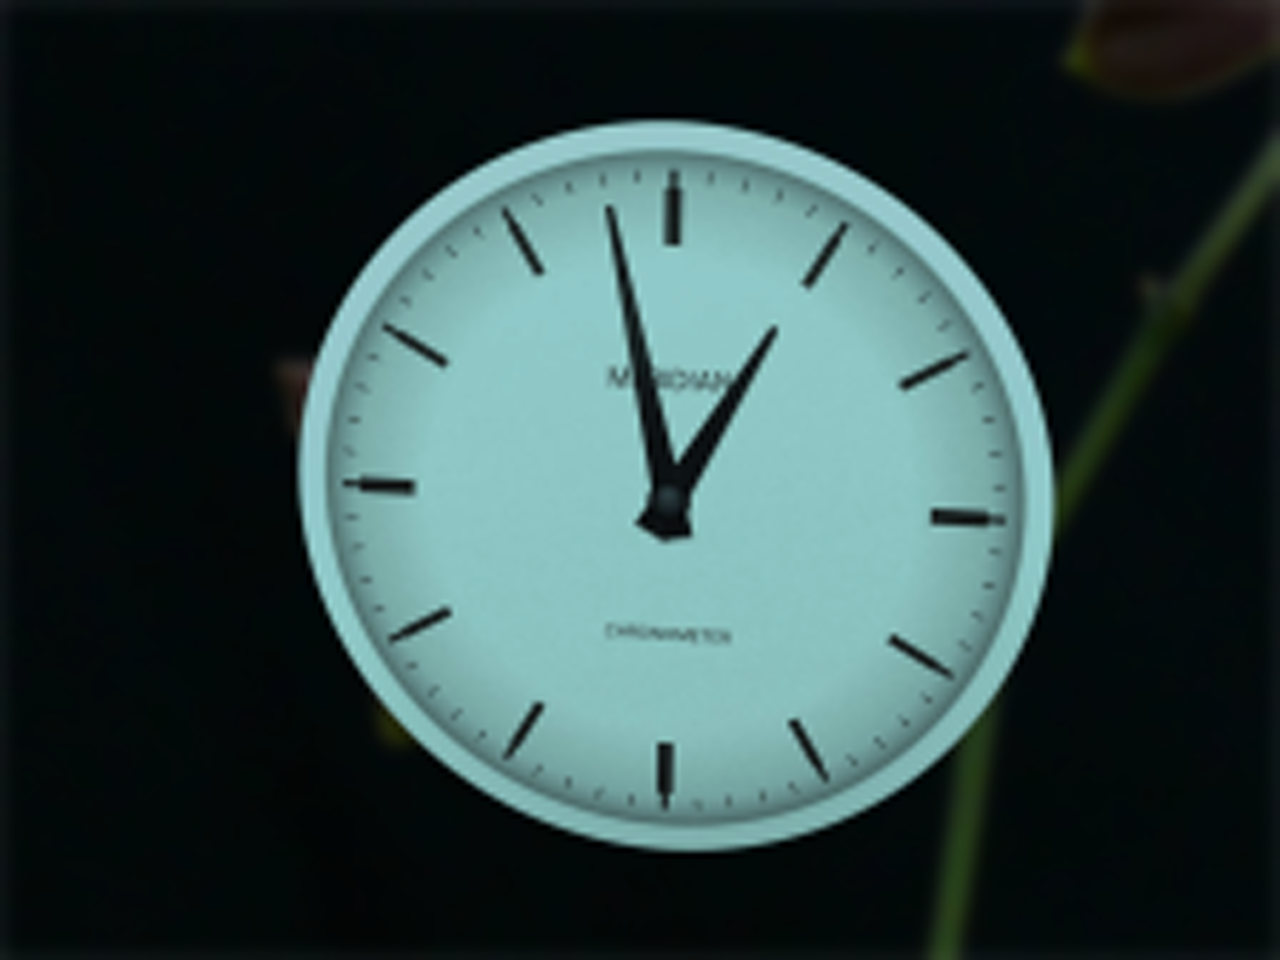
12:58
